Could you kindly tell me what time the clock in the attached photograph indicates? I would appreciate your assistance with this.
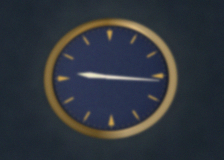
9:16
